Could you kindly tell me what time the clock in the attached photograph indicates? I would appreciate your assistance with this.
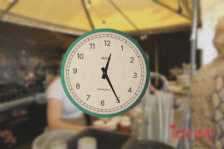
12:25
